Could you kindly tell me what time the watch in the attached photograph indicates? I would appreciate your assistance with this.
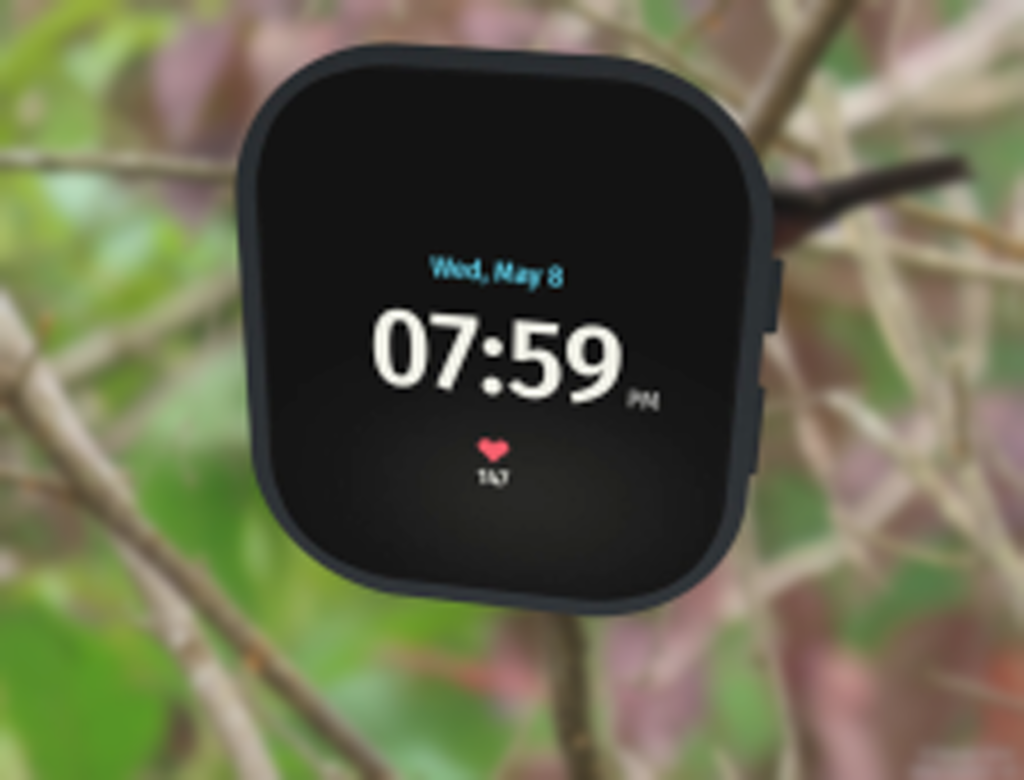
7:59
